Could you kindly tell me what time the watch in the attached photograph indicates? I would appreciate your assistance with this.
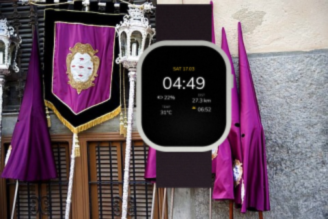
4:49
